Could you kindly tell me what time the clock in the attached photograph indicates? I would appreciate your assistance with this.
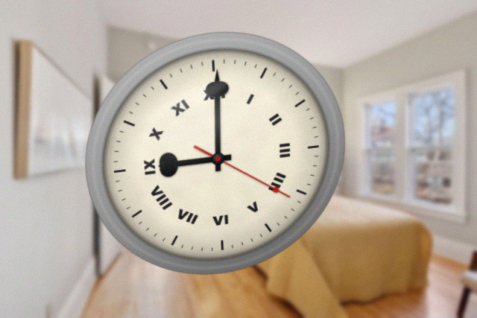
9:00:21
